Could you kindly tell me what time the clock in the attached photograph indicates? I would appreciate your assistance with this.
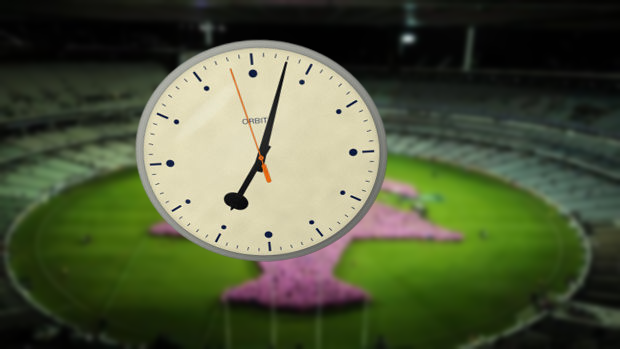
7:02:58
